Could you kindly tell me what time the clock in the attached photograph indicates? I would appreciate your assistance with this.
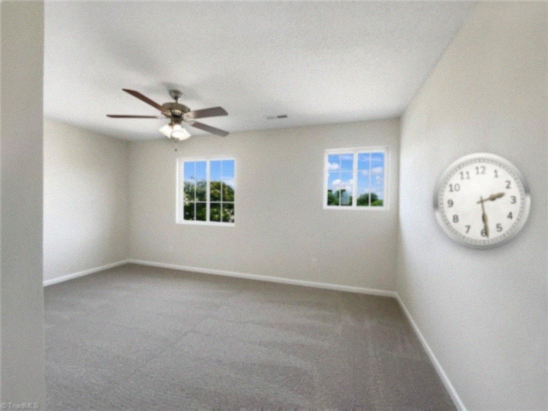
2:29
